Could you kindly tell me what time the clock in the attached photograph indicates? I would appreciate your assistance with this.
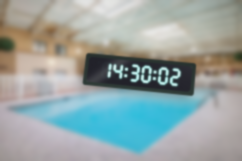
14:30:02
